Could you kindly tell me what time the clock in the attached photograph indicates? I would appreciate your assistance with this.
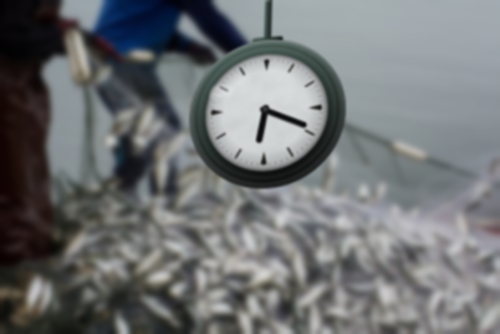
6:19
